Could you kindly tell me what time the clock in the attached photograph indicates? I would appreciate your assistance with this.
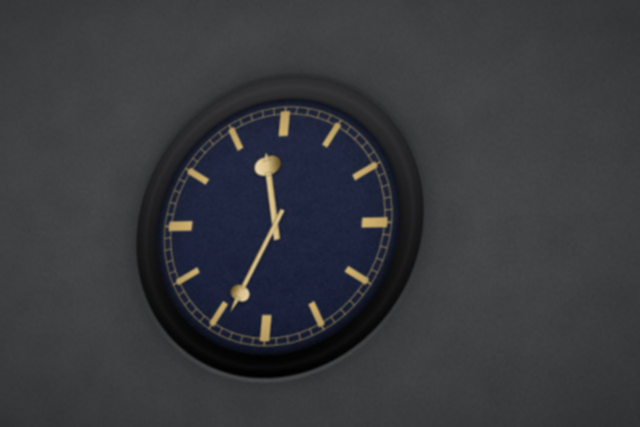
11:34
